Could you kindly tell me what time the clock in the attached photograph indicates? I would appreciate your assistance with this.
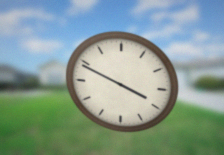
3:49
